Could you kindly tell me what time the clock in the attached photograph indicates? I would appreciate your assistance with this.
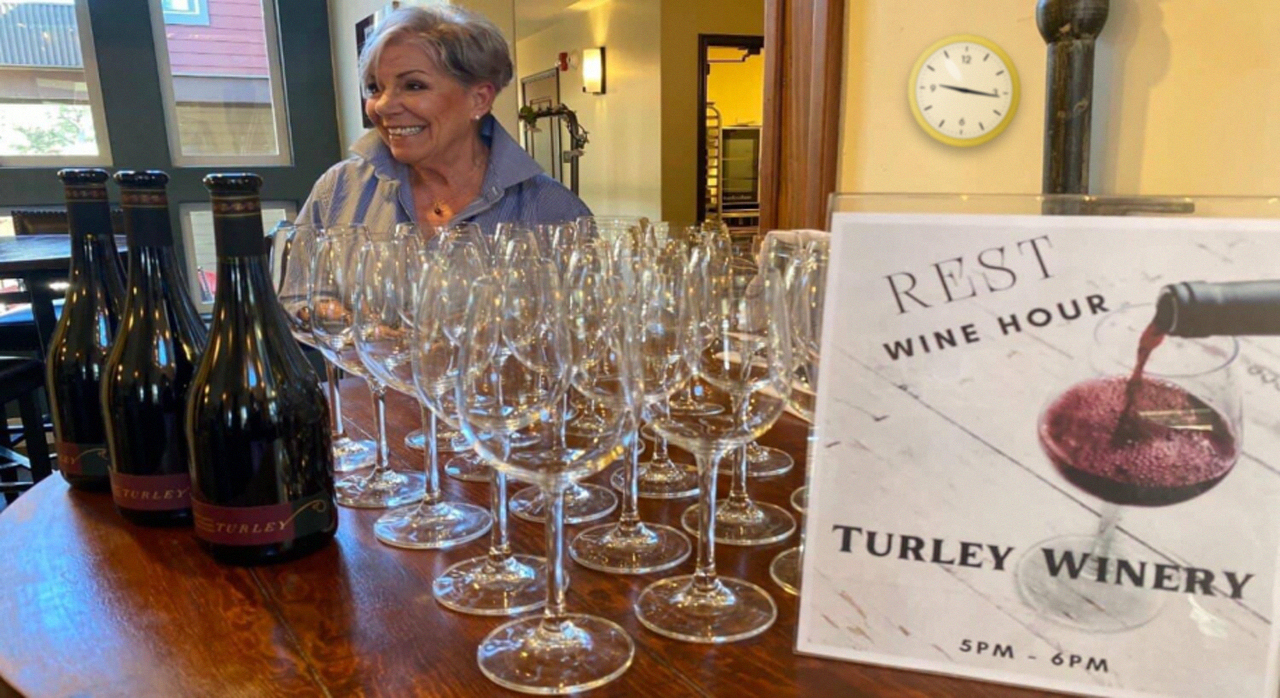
9:16
